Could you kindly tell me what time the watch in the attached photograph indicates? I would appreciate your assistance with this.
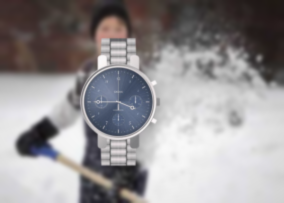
3:45
